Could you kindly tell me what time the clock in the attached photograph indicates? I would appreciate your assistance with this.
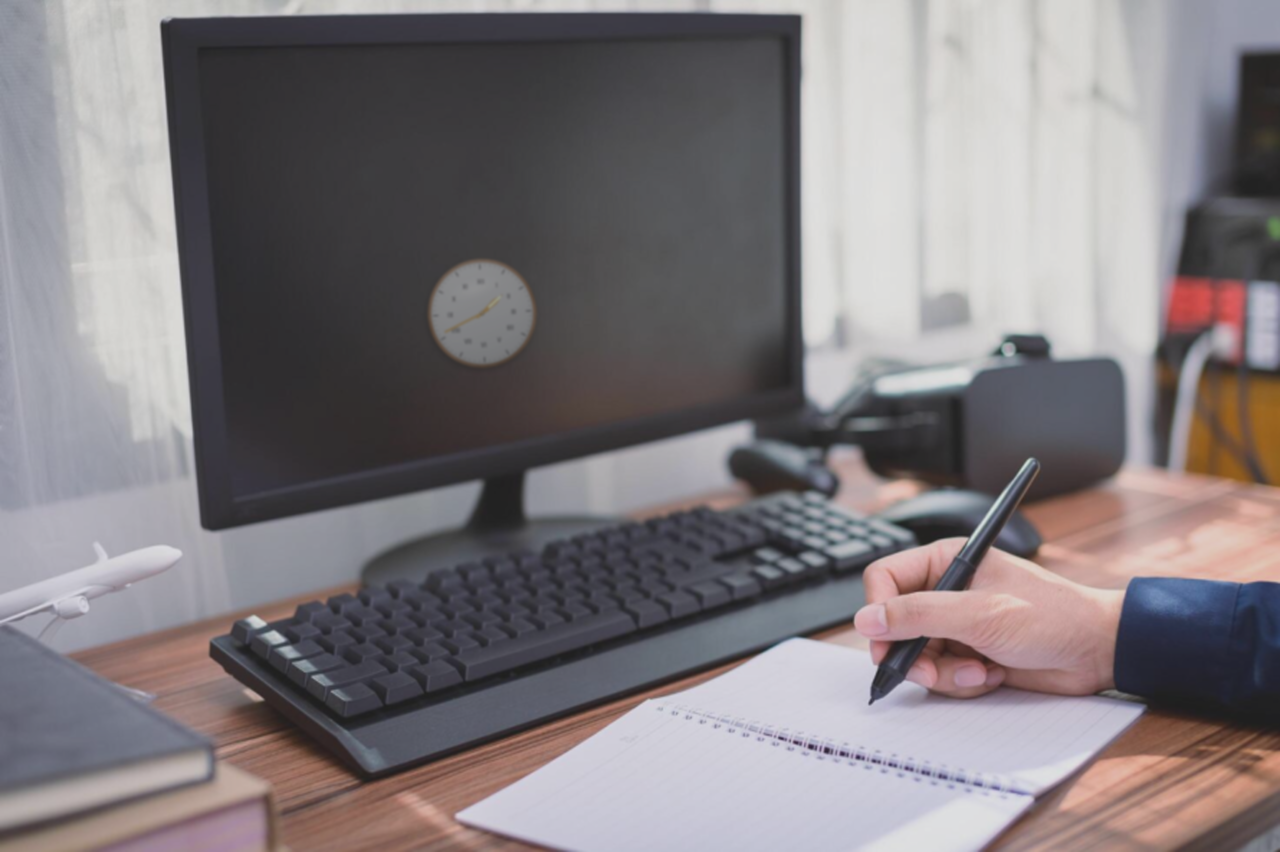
1:41
